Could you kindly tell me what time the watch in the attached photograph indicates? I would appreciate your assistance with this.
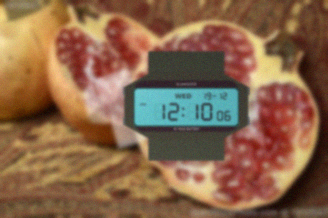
12:10
